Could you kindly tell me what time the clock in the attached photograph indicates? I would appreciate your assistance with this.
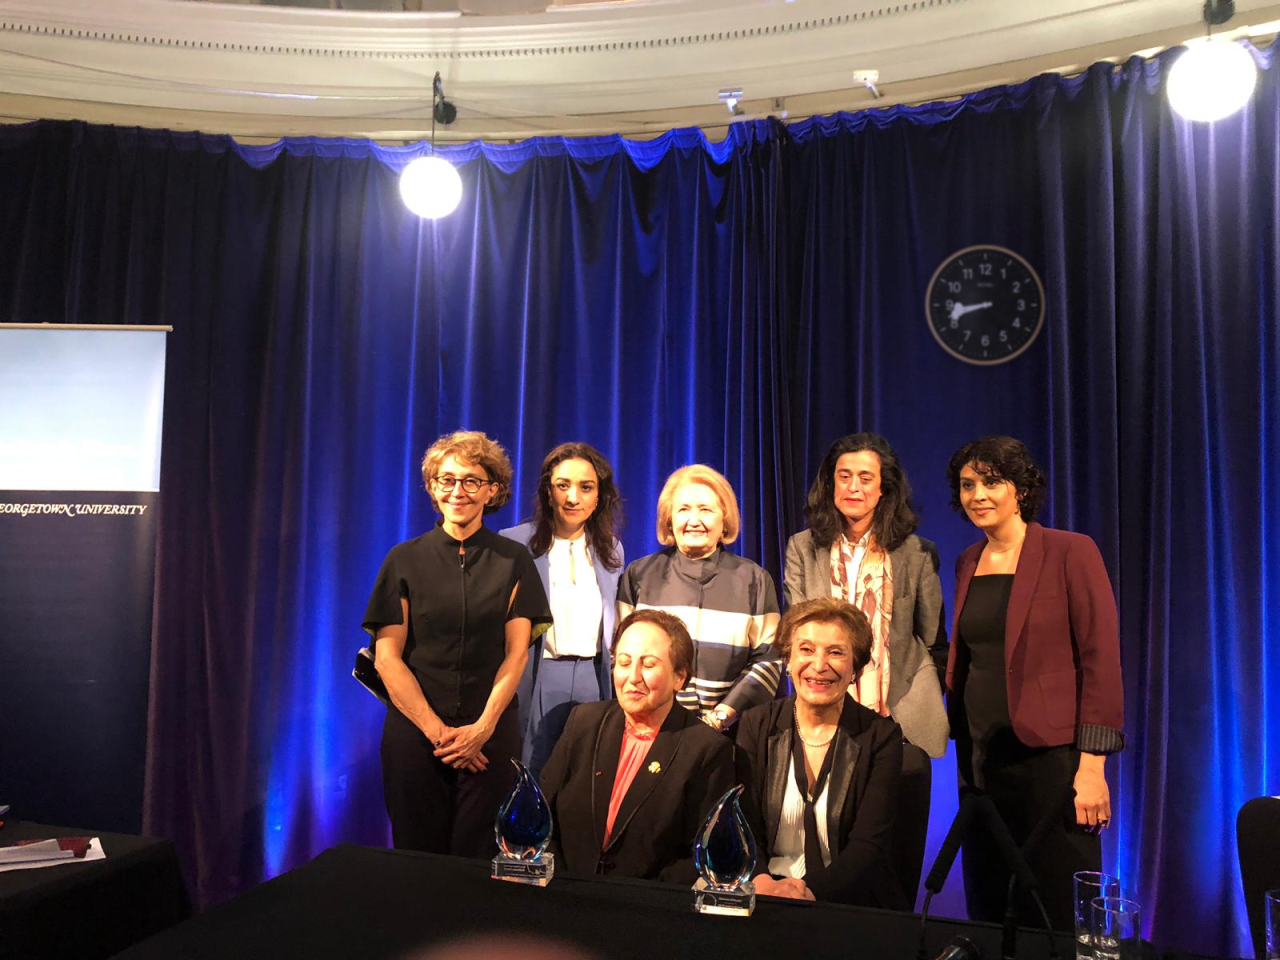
8:42
